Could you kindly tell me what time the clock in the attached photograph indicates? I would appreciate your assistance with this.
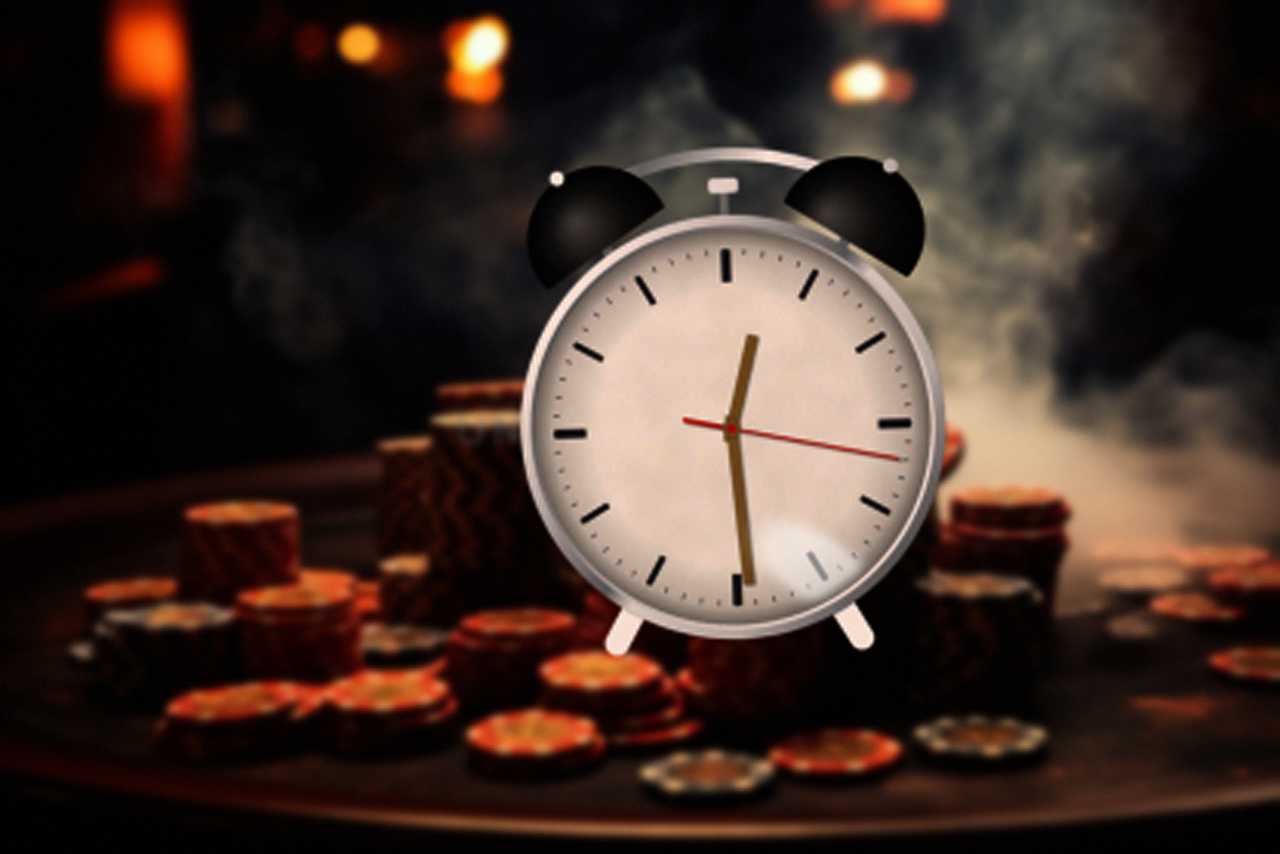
12:29:17
